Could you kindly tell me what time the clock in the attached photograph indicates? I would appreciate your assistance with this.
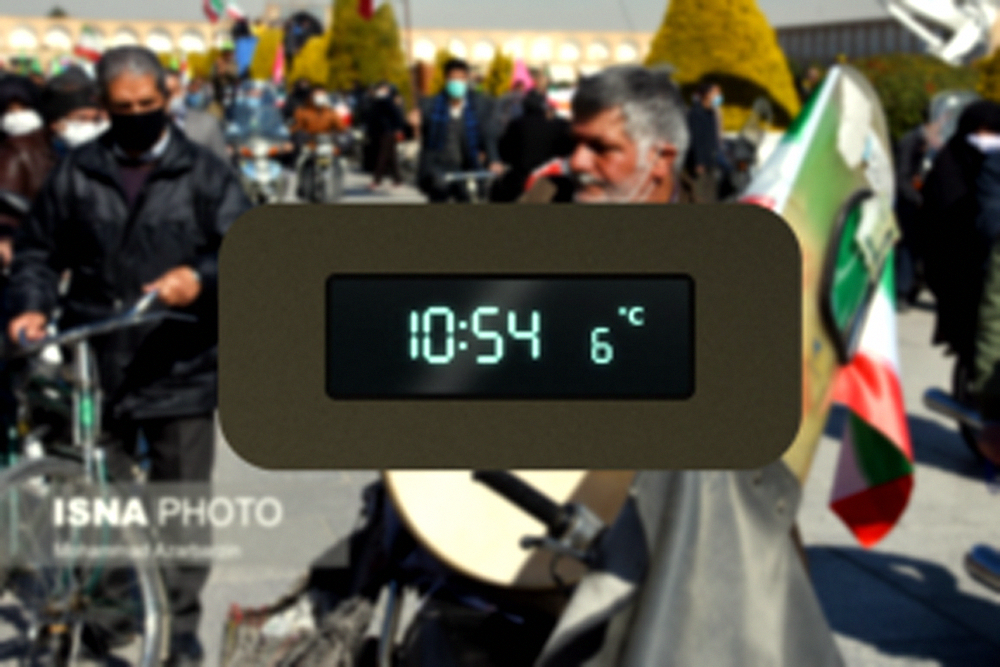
10:54
